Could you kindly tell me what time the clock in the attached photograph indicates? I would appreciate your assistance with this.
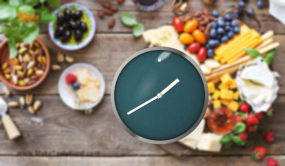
1:40
